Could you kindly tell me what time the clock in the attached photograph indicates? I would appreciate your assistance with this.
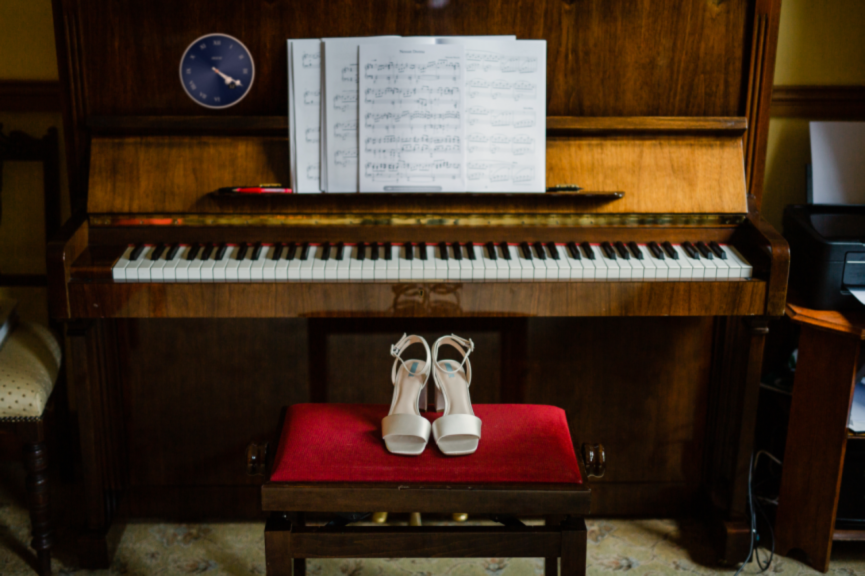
4:20
